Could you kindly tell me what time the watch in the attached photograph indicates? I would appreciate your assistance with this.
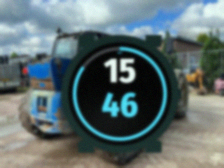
15:46
